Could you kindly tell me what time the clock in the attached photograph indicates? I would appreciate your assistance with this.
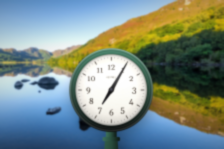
7:05
